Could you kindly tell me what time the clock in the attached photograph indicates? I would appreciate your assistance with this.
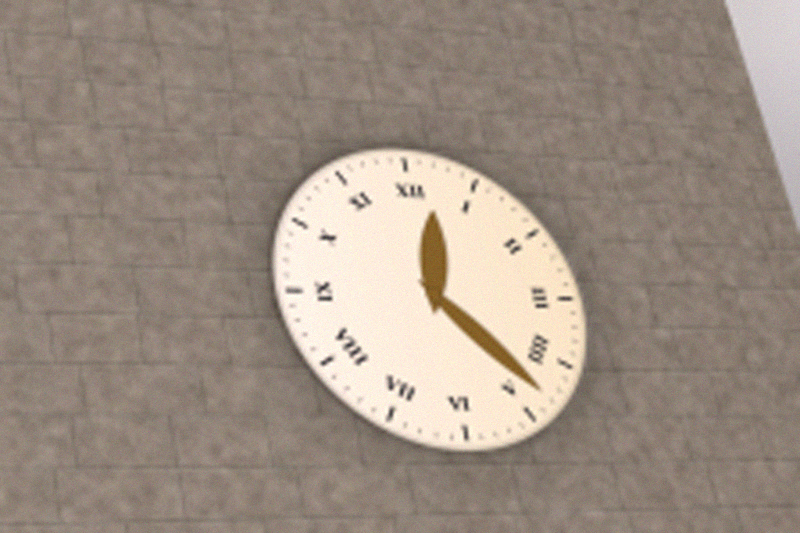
12:23
